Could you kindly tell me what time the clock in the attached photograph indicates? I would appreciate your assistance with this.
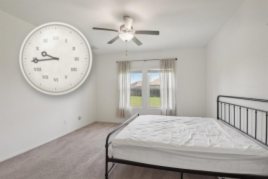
9:44
